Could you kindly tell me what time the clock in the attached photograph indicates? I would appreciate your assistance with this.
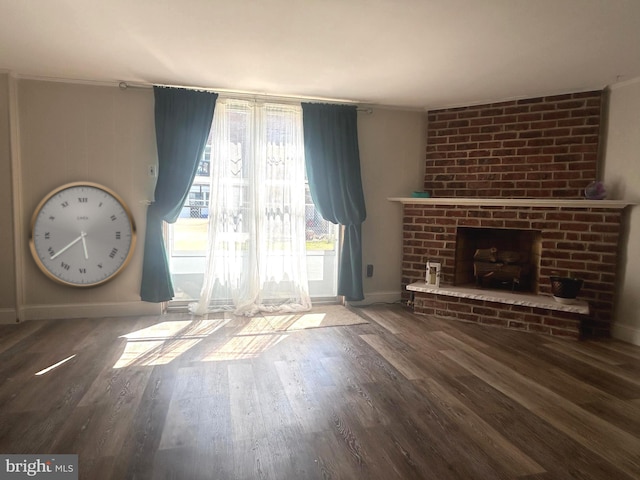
5:39
